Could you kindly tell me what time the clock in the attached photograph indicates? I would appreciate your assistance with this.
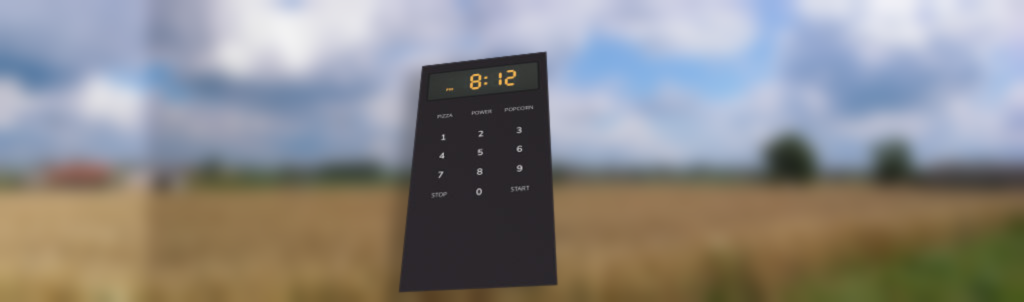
8:12
